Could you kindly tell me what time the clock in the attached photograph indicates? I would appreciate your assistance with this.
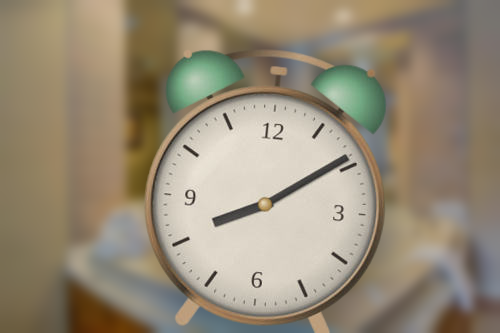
8:09
